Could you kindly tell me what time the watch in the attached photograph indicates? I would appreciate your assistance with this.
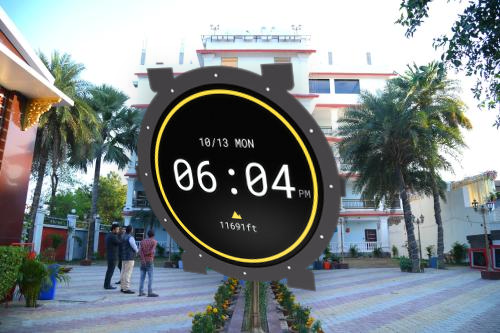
6:04
